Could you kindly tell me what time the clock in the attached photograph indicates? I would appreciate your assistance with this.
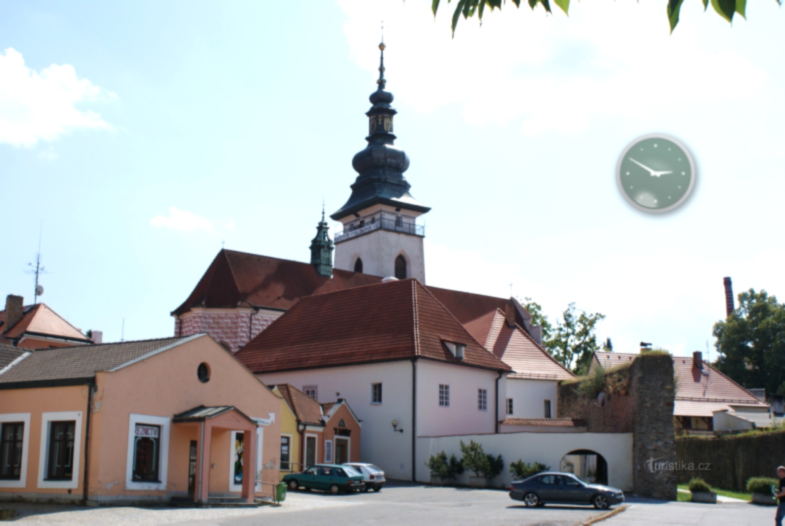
2:50
